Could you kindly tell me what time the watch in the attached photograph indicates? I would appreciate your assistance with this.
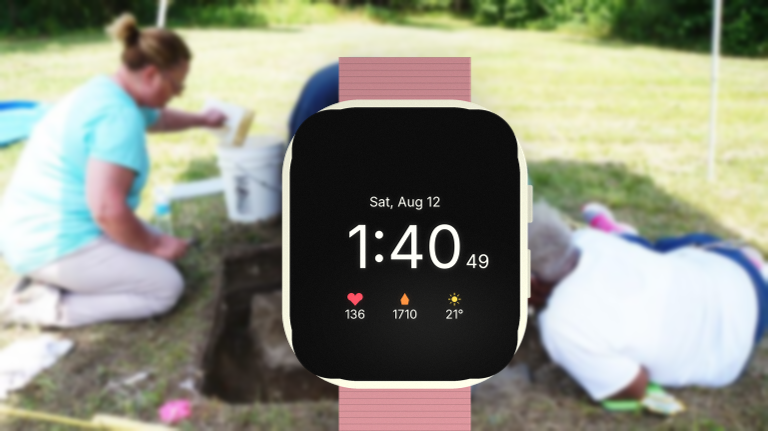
1:40:49
